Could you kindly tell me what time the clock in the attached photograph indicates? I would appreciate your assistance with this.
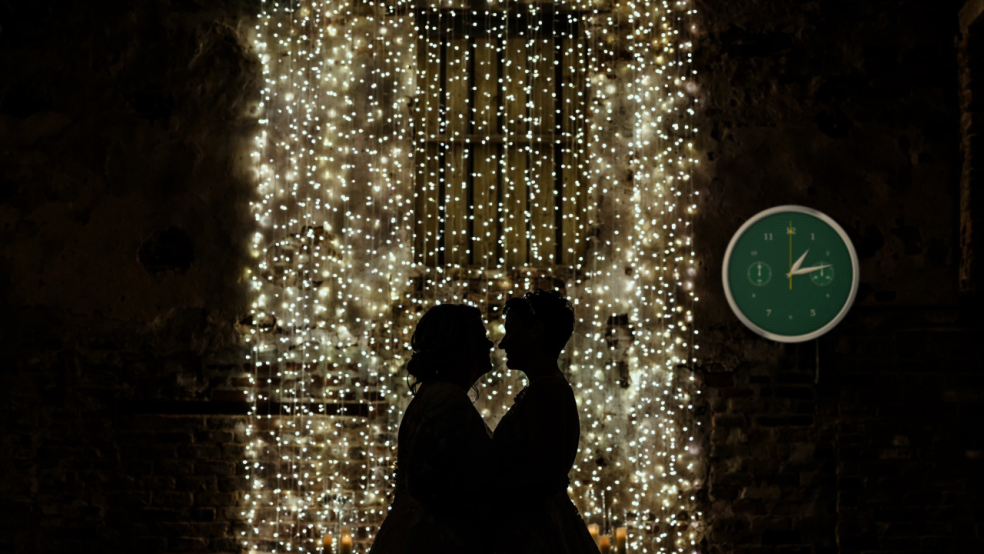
1:13
